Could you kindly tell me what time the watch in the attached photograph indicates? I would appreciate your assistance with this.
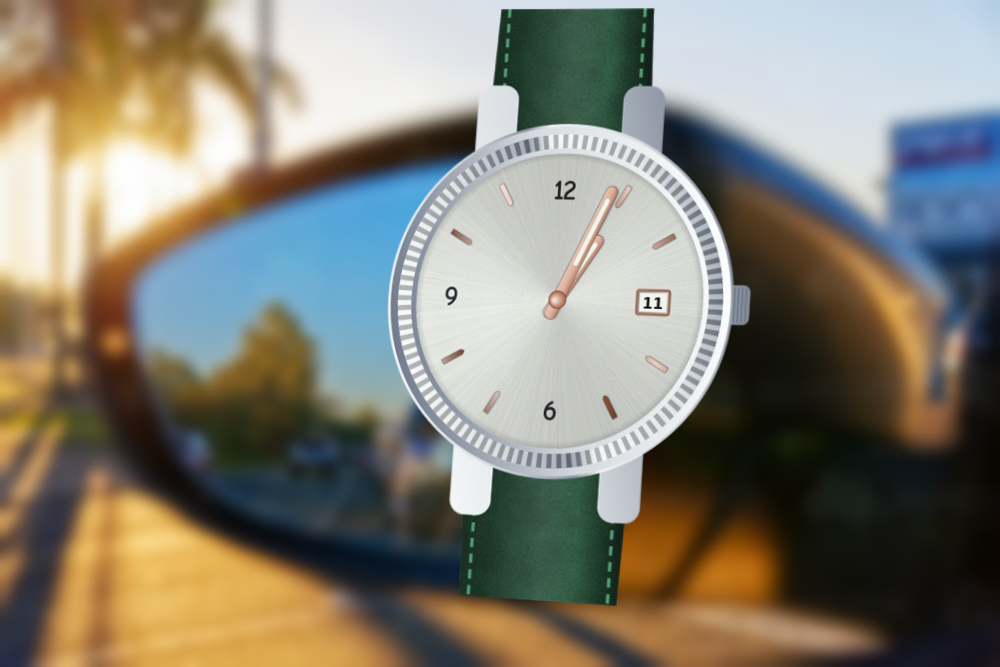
1:04
